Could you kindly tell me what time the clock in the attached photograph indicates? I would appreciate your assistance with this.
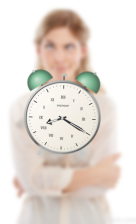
8:20
